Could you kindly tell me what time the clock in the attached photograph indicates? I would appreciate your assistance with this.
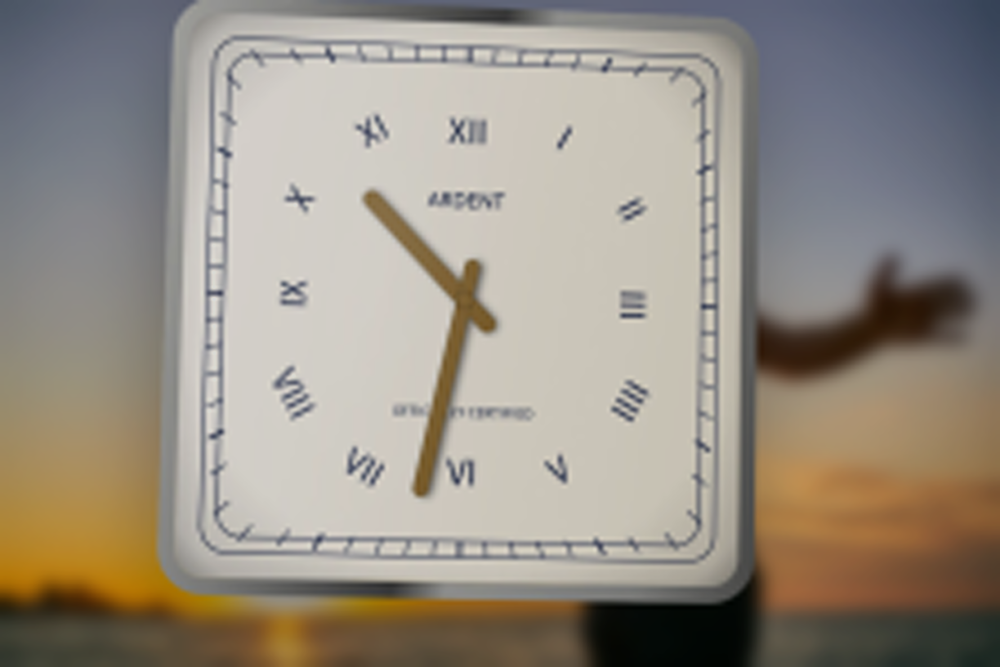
10:32
